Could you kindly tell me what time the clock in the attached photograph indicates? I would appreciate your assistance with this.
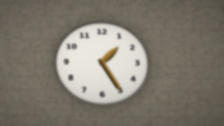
1:25
